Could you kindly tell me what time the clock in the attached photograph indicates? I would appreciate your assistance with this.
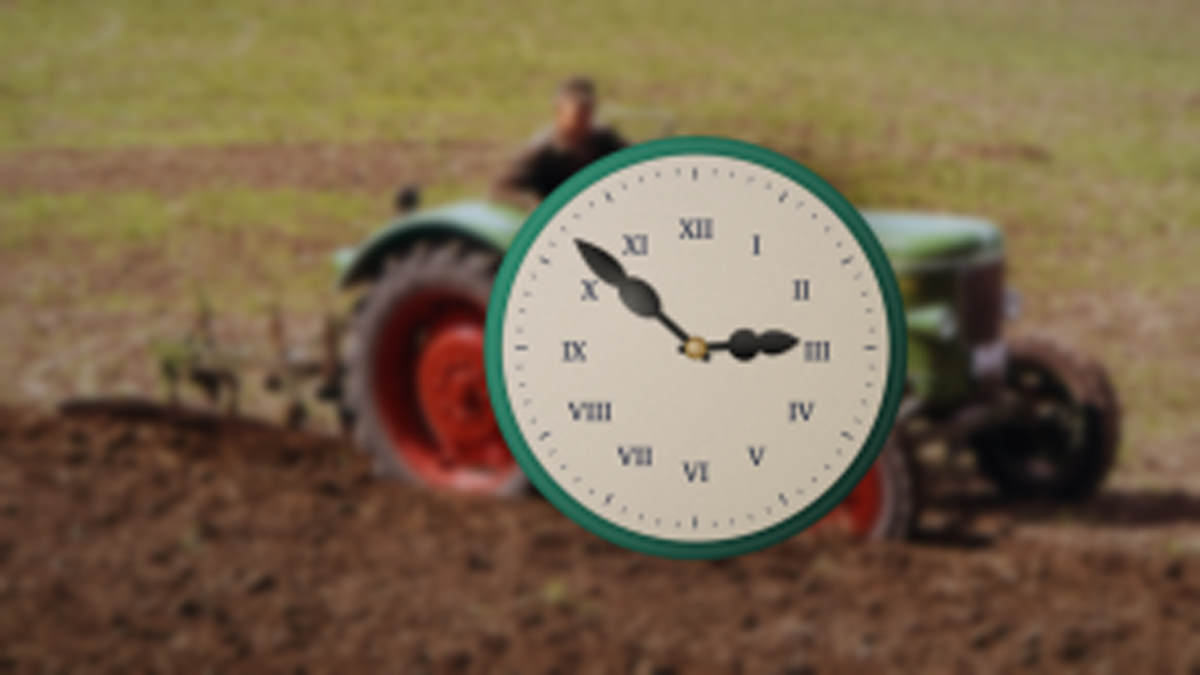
2:52
